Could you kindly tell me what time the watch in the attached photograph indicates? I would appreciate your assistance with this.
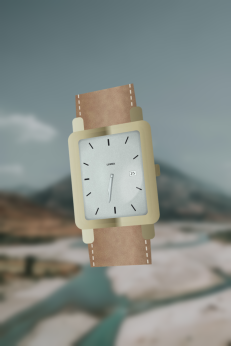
6:32
